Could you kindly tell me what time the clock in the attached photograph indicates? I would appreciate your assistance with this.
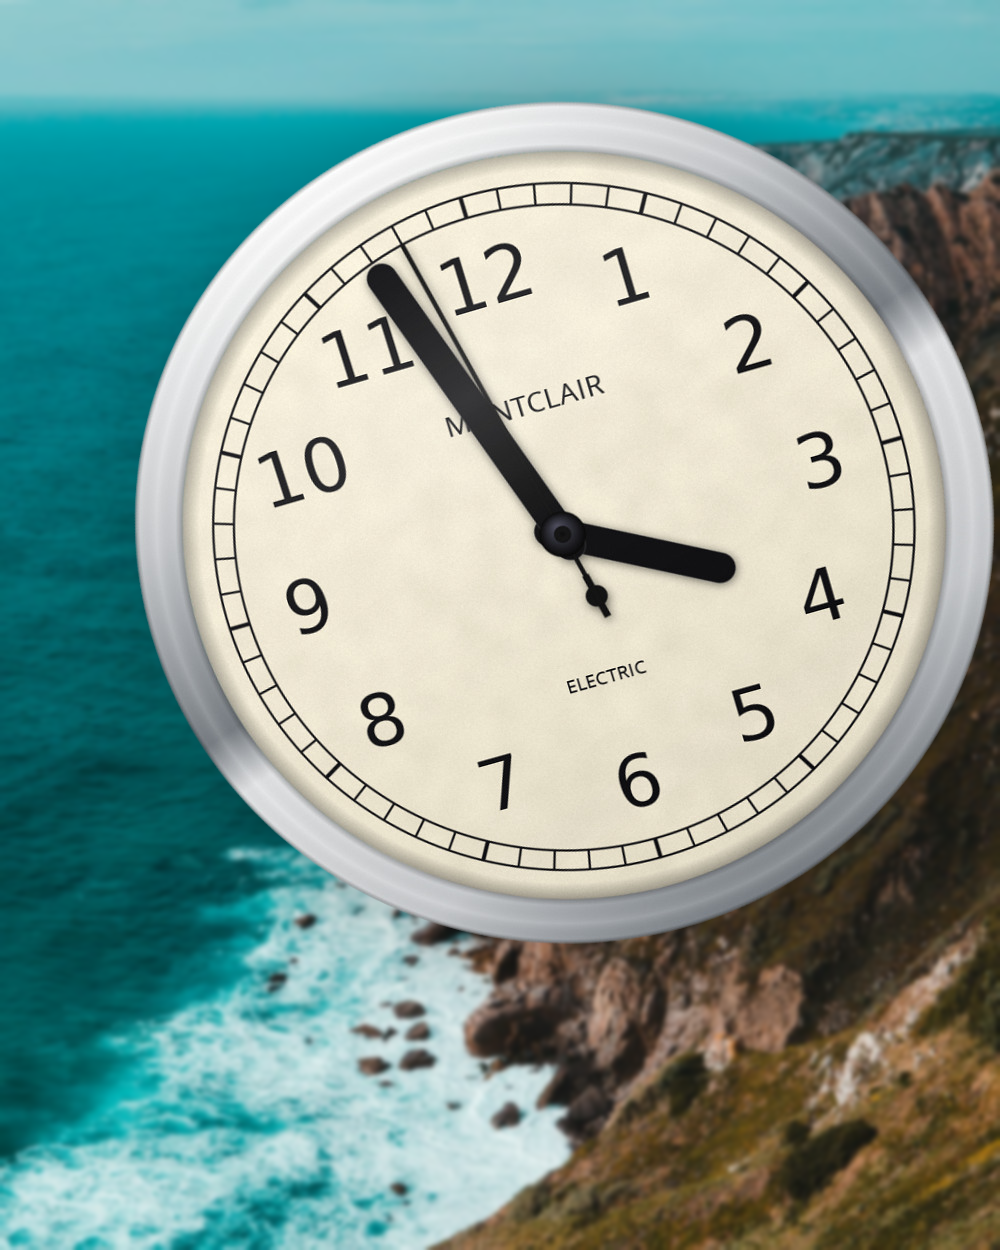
3:56:58
